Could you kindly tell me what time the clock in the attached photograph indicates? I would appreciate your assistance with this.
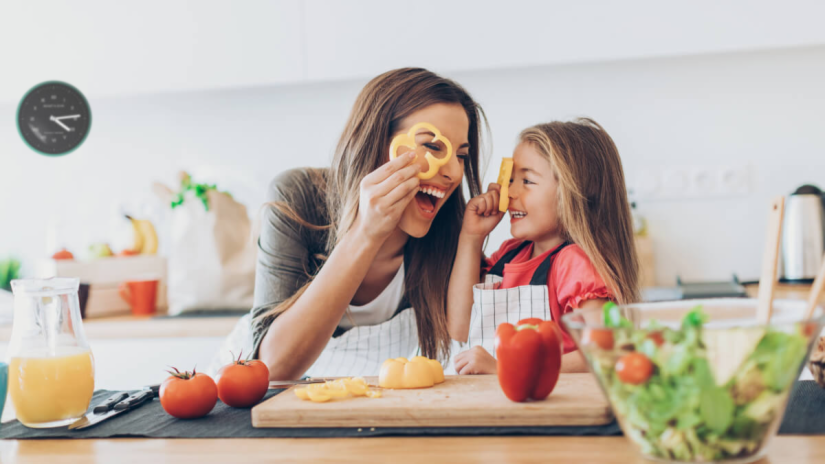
4:14
